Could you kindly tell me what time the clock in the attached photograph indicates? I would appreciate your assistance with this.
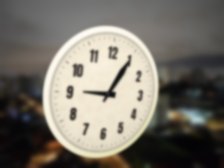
9:05
